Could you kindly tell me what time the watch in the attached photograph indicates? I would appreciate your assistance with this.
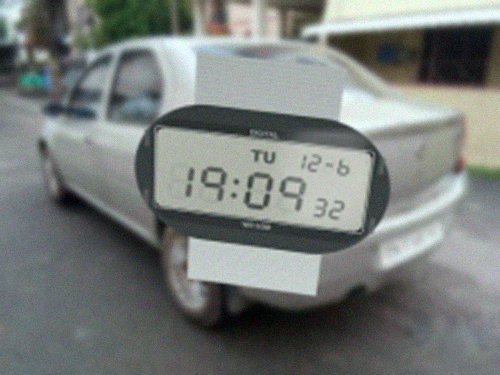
19:09:32
